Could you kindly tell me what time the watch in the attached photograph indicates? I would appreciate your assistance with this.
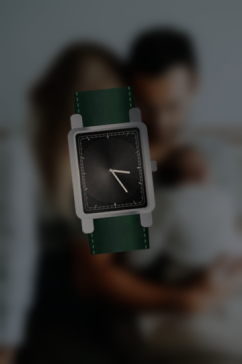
3:25
